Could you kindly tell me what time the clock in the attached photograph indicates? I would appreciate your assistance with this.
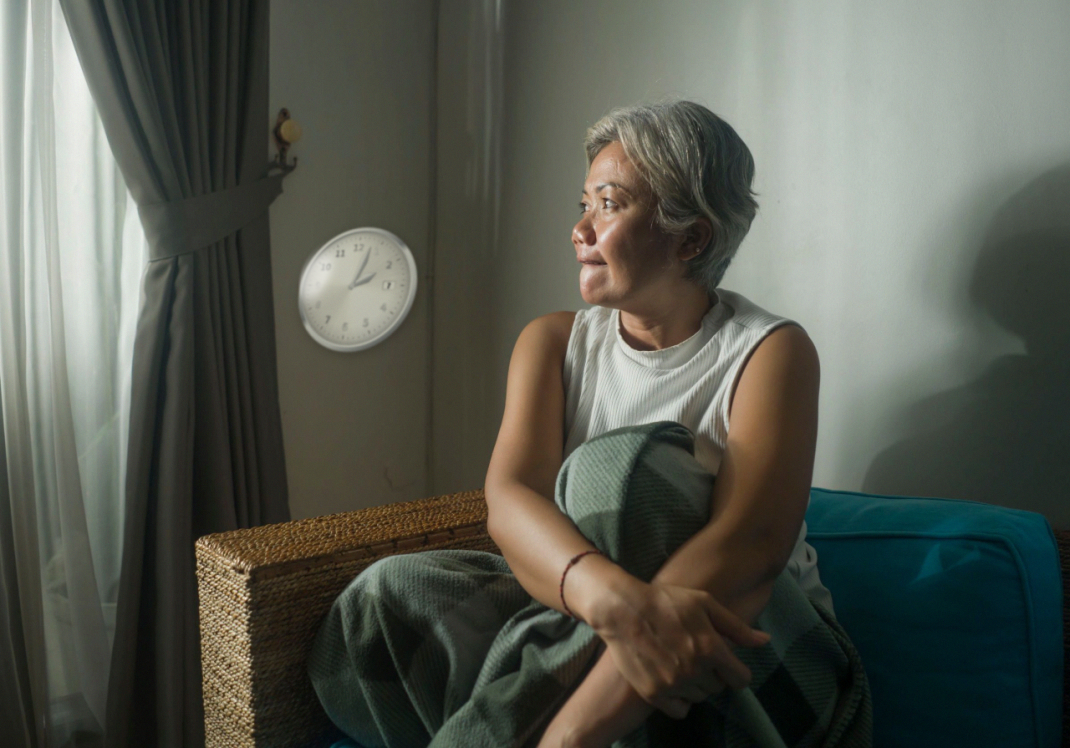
2:03
